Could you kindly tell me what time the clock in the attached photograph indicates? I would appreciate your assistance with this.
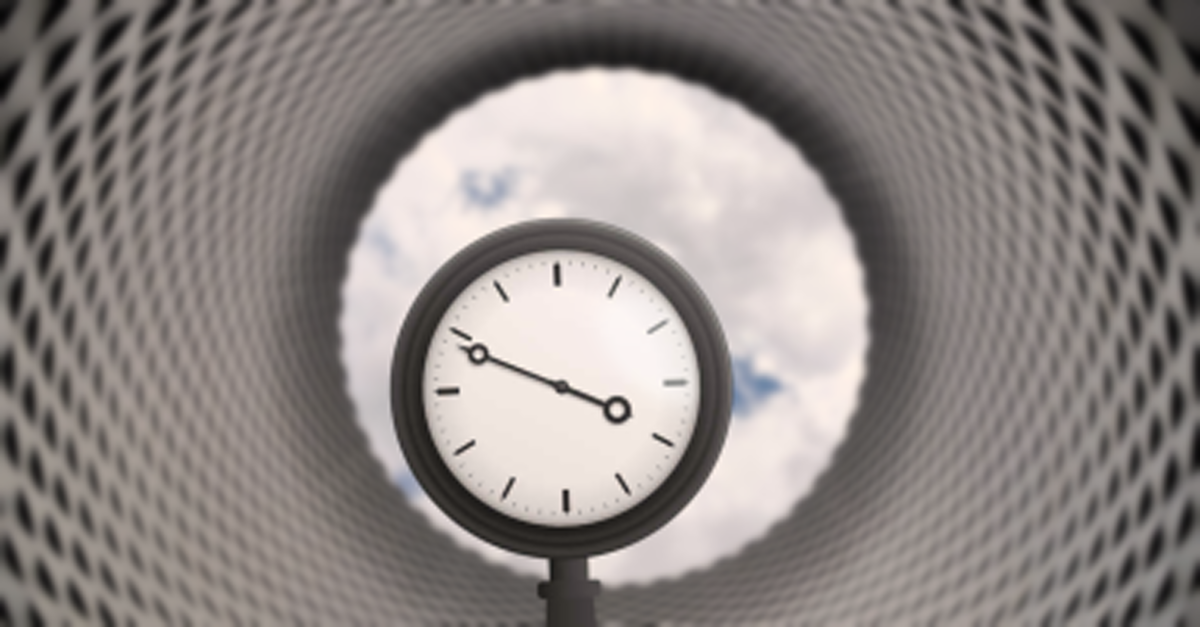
3:49
